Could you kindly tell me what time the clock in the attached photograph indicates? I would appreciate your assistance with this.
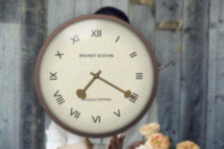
7:20
